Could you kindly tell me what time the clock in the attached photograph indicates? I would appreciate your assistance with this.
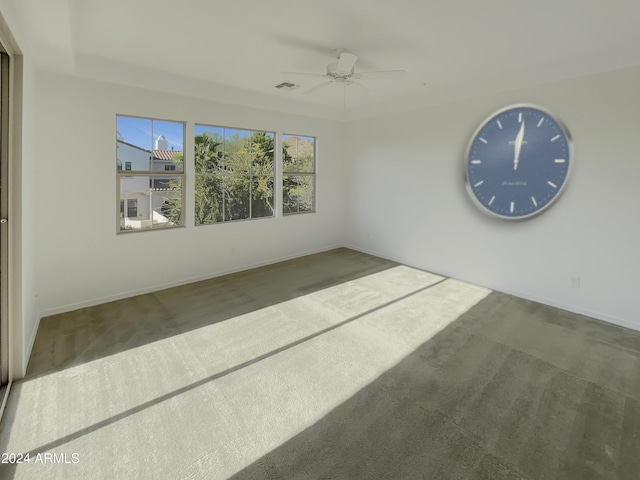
12:01
